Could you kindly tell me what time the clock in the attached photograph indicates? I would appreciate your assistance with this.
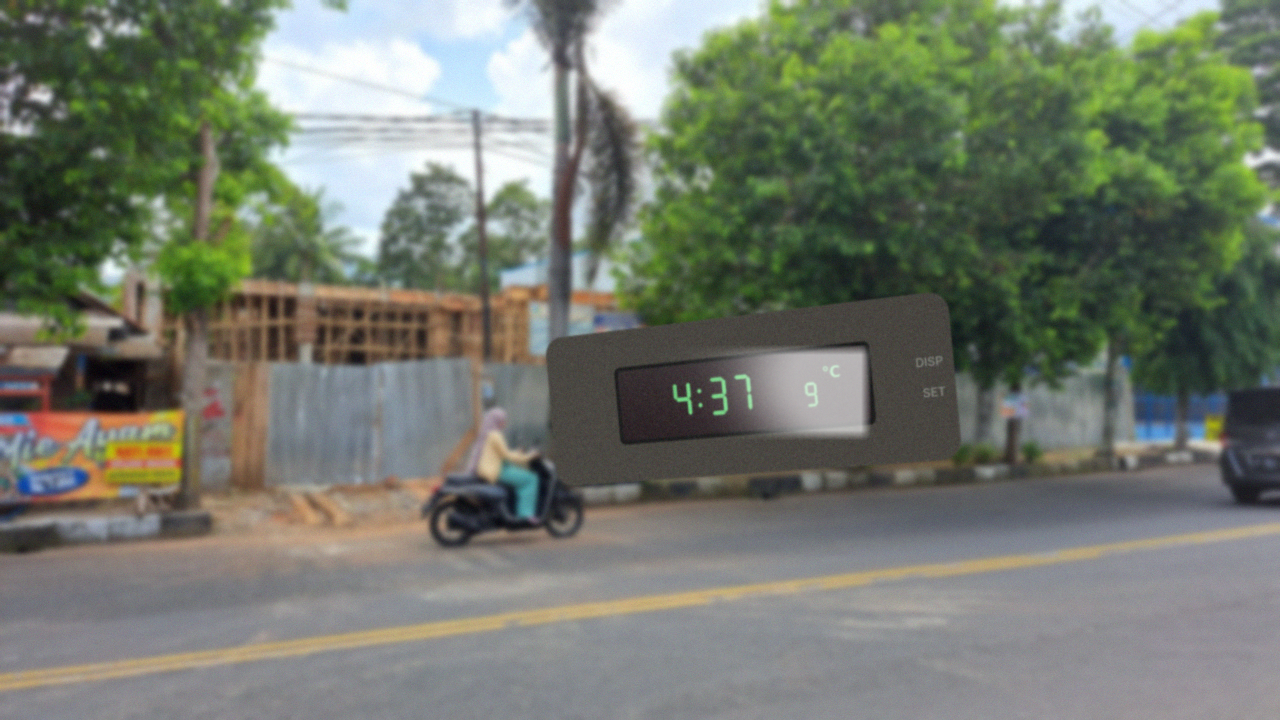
4:37
